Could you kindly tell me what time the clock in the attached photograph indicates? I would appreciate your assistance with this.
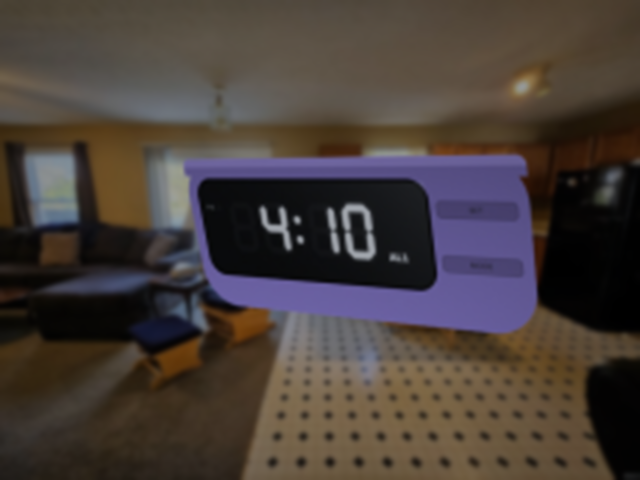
4:10
